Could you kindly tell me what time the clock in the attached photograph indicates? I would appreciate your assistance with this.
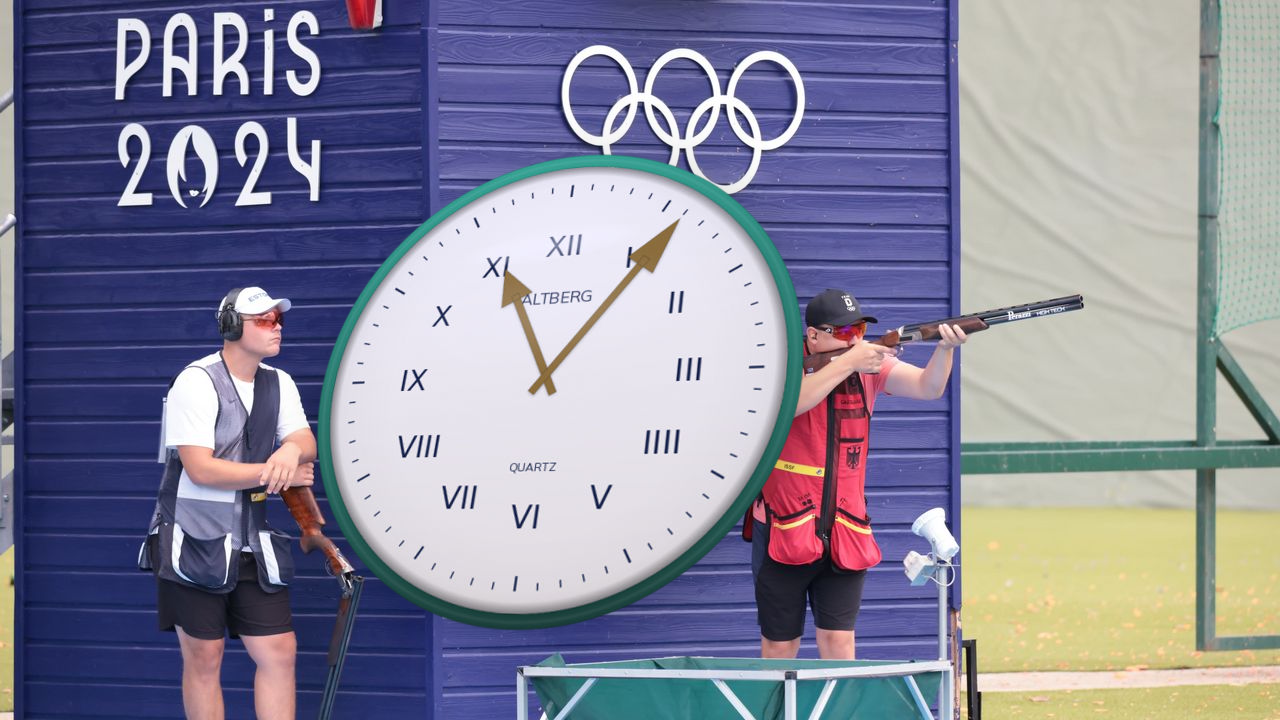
11:06
